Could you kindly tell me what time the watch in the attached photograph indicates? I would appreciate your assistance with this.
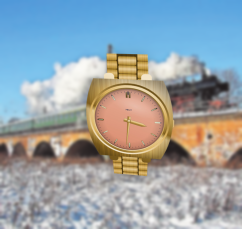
3:31
